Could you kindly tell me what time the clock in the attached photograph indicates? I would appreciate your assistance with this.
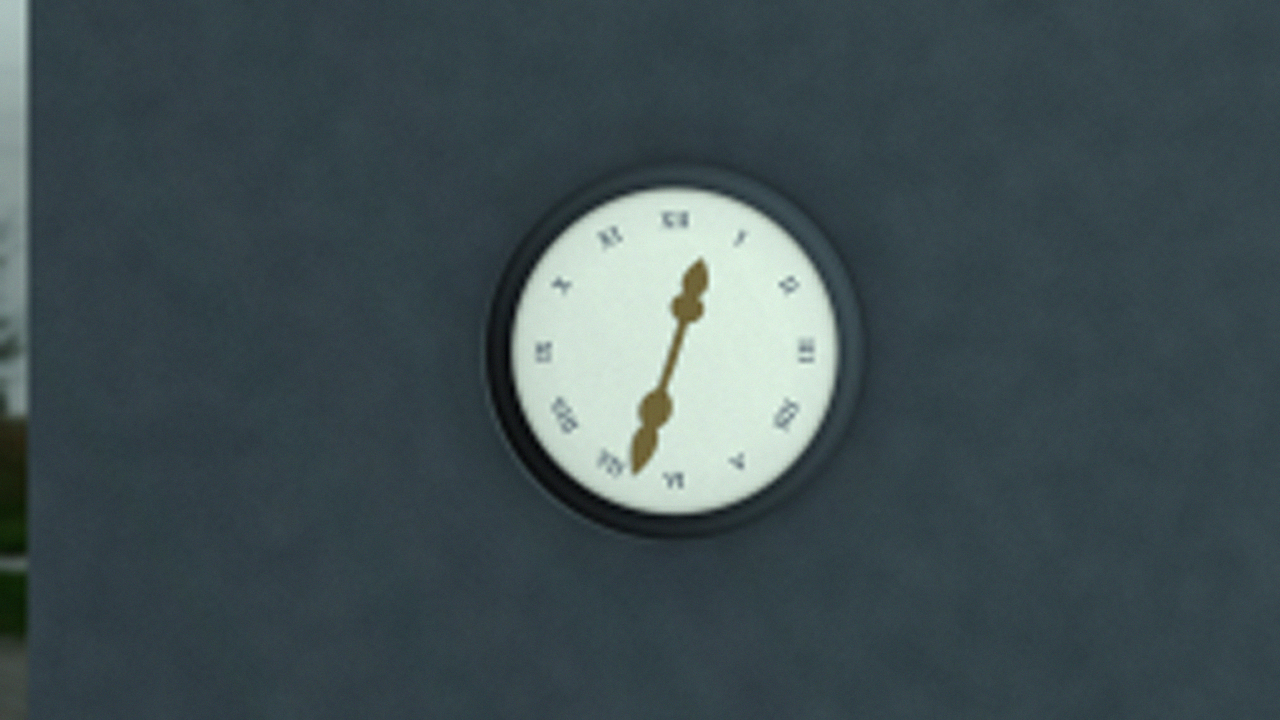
12:33
